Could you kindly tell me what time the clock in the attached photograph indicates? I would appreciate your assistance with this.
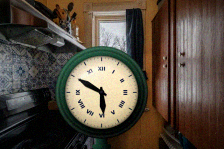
5:50
